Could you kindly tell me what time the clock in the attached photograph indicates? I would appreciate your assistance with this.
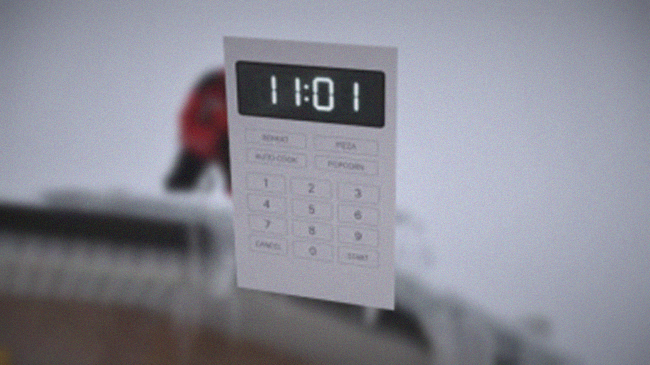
11:01
